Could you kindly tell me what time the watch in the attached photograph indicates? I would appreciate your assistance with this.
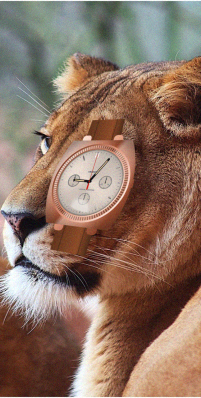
9:05
